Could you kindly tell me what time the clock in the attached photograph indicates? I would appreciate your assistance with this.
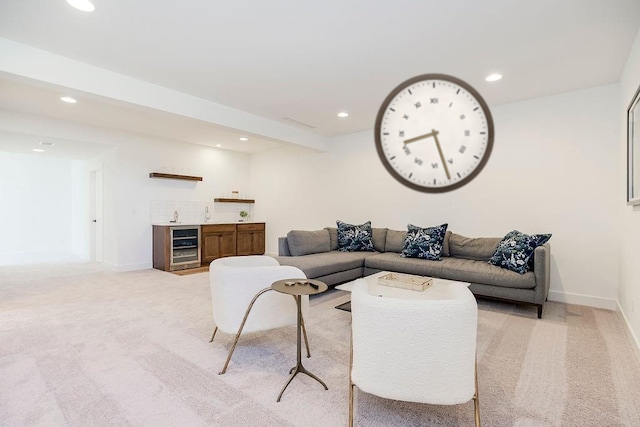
8:27
